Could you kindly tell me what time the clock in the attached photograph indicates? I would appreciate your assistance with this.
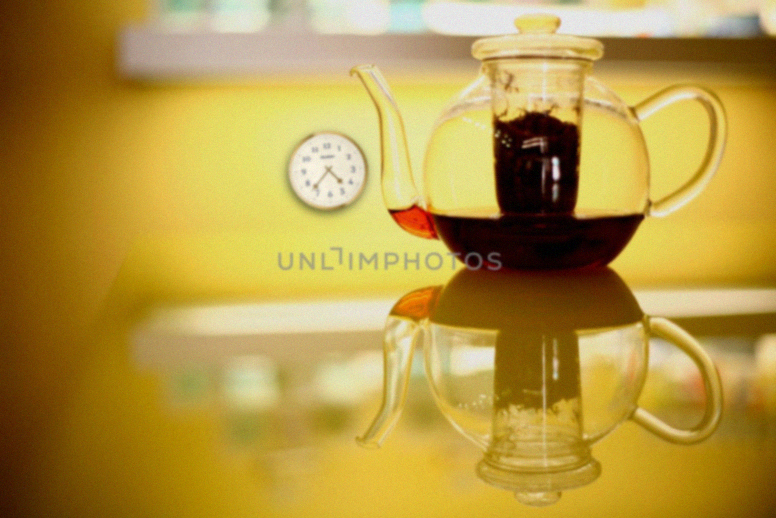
4:37
